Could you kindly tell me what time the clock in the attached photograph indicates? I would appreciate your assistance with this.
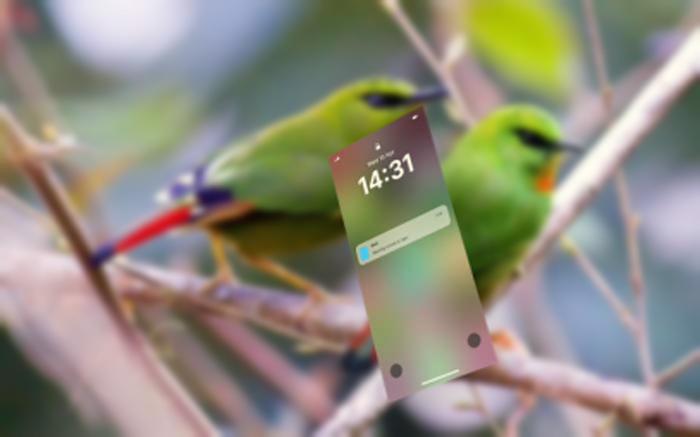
14:31
